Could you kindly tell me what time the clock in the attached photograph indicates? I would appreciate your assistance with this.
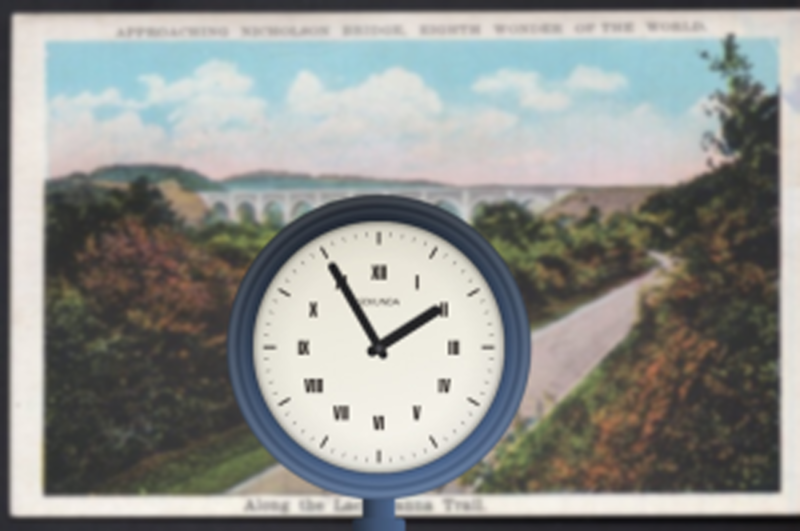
1:55
